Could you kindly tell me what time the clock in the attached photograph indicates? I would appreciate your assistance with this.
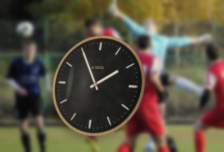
1:55
